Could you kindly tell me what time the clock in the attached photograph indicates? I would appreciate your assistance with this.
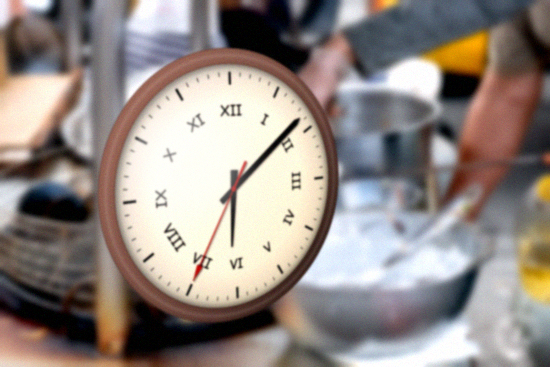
6:08:35
